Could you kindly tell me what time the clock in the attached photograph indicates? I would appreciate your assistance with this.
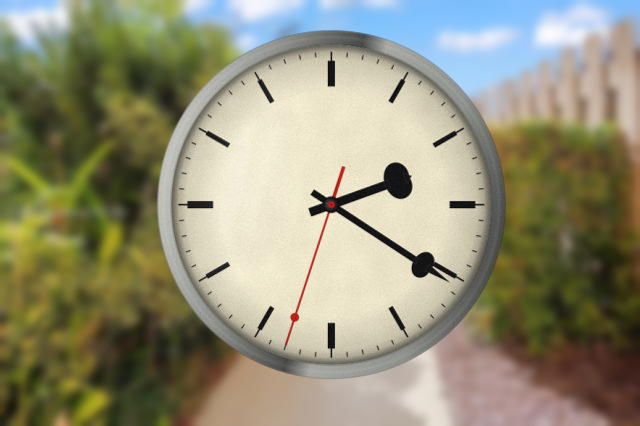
2:20:33
